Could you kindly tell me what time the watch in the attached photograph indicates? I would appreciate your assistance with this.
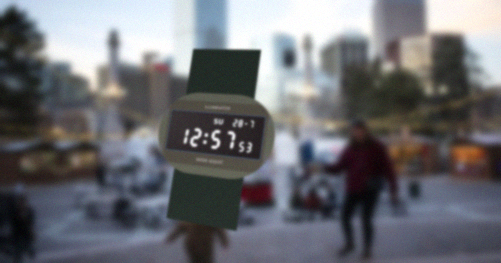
12:57
